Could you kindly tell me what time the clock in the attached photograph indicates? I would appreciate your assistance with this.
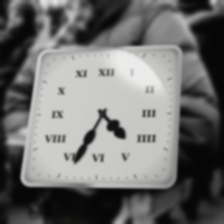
4:34
